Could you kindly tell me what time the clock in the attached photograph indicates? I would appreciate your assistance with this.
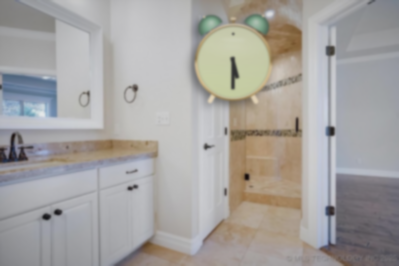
5:30
